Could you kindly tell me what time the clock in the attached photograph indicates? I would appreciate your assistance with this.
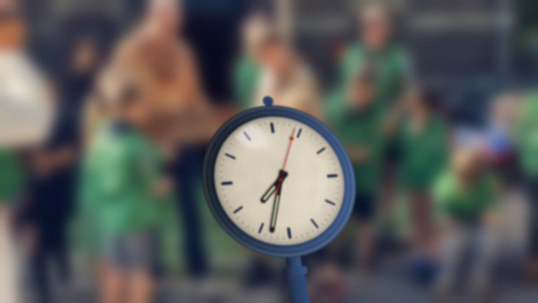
7:33:04
